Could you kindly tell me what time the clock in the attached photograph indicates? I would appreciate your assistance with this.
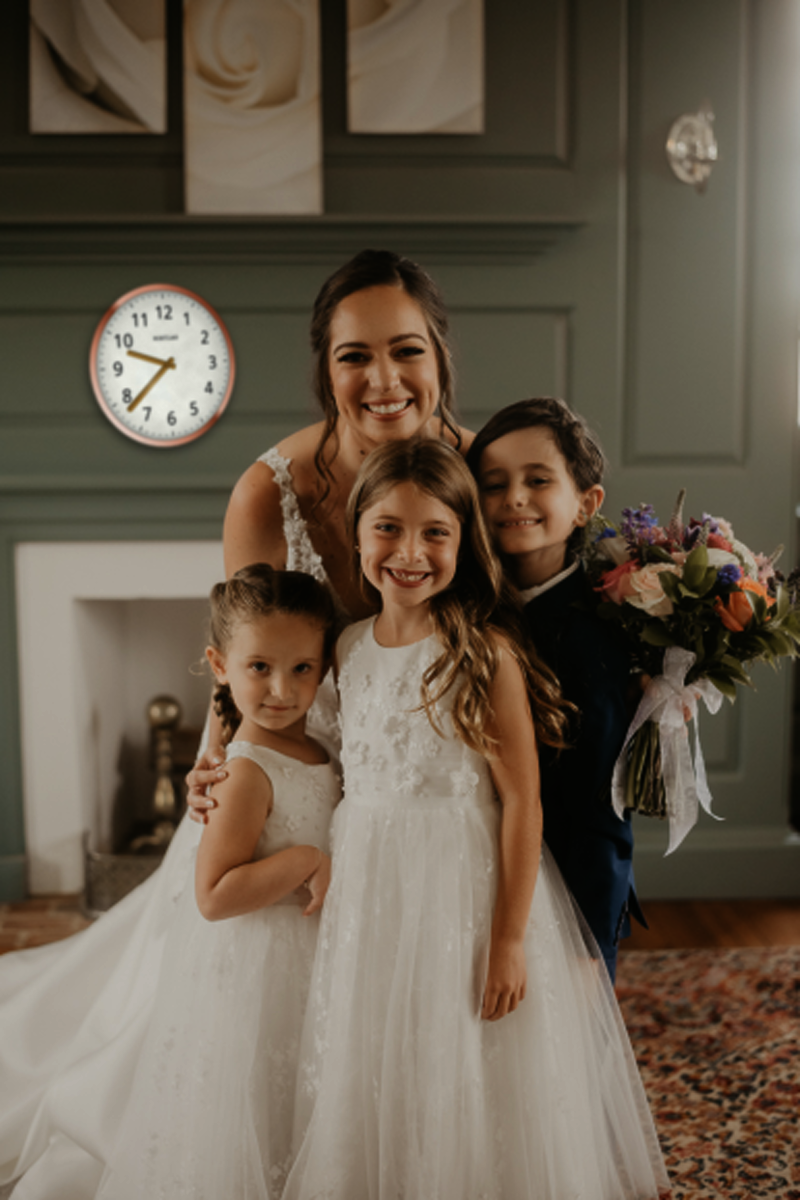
9:38
